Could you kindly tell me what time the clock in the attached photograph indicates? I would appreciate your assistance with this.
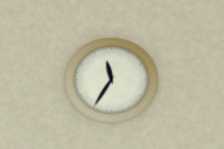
11:35
